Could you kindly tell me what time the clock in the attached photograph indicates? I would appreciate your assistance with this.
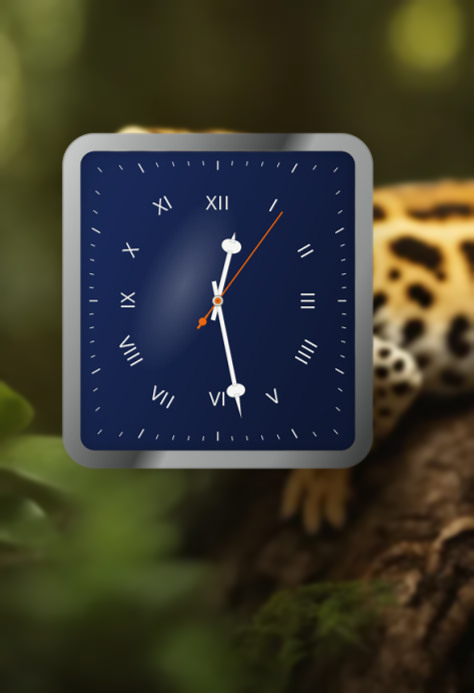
12:28:06
